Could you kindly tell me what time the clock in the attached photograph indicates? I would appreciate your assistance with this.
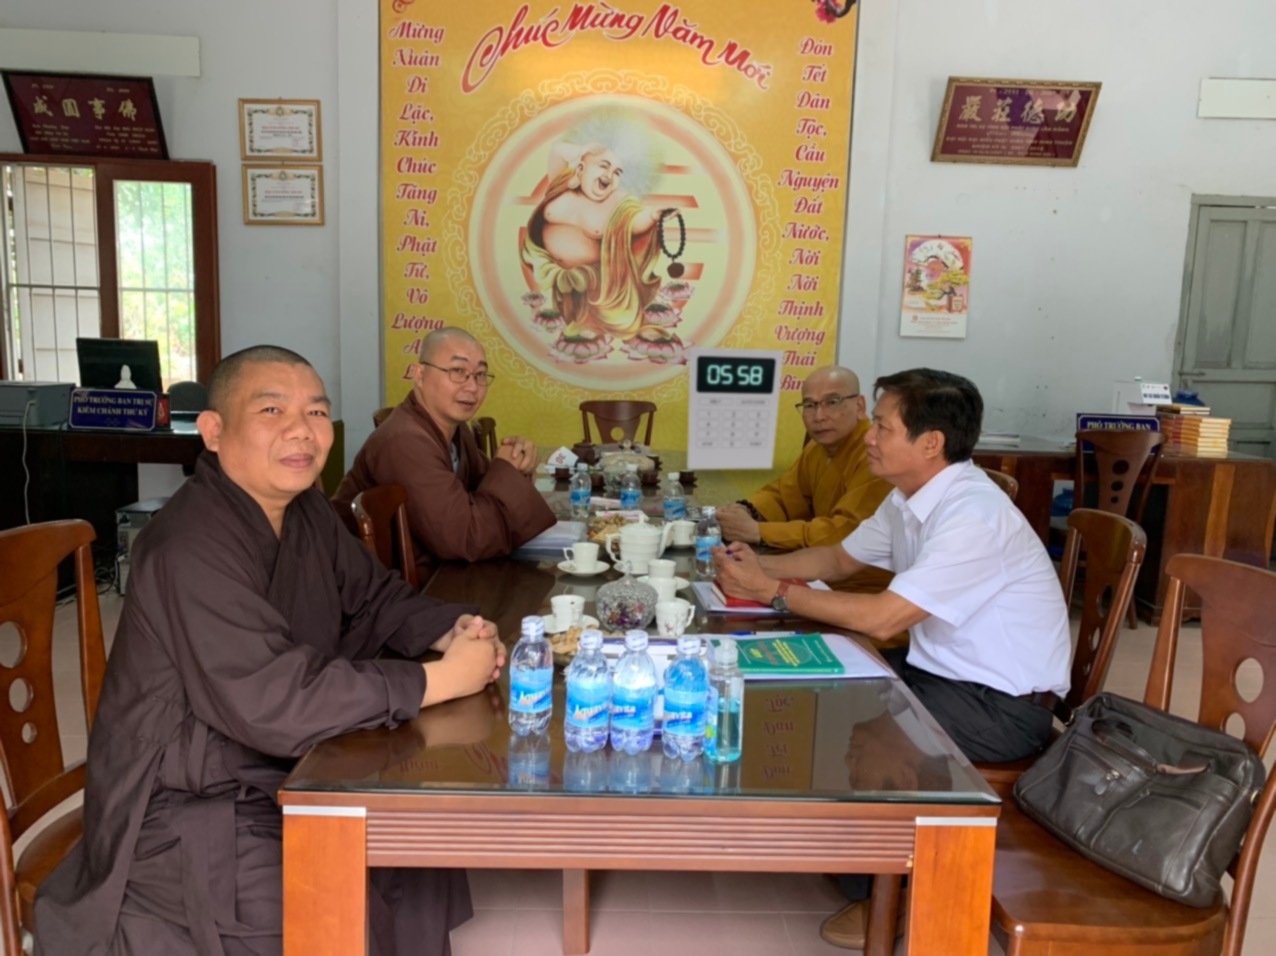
5:58
